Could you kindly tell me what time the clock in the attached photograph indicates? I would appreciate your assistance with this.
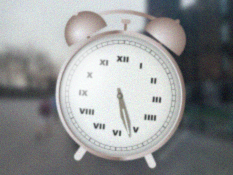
5:27
